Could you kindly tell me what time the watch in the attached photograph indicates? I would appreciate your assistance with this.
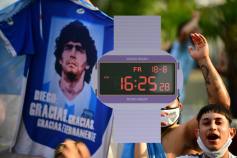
16:25:28
